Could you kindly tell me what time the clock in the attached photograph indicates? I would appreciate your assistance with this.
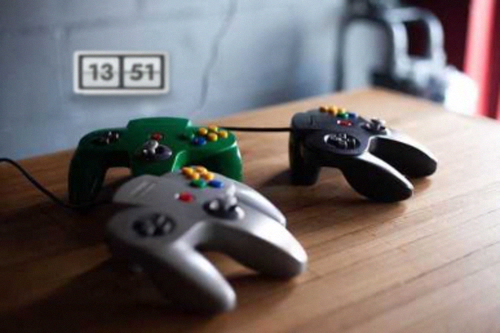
13:51
